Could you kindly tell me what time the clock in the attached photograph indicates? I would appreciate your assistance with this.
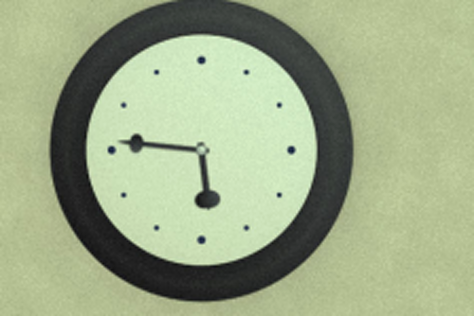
5:46
